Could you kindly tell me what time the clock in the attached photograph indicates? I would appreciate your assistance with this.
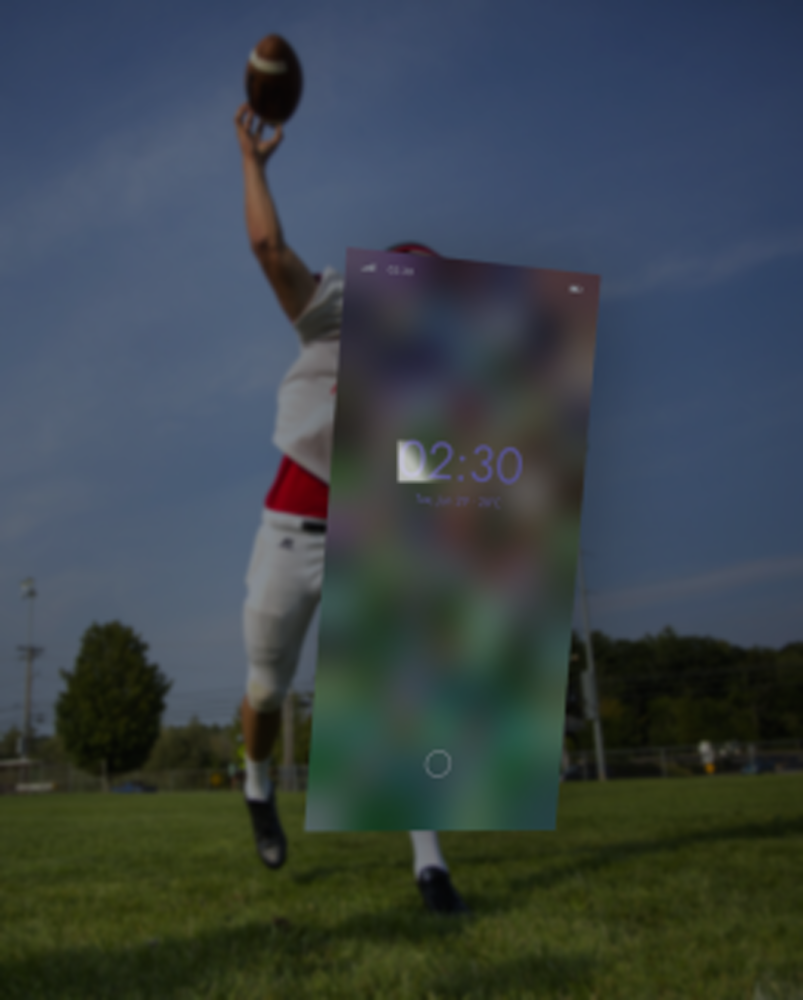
2:30
